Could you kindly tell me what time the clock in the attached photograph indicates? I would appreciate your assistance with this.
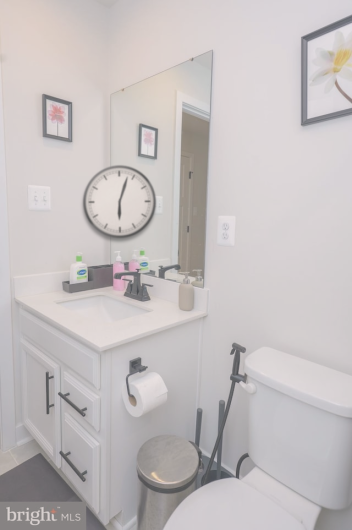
6:03
